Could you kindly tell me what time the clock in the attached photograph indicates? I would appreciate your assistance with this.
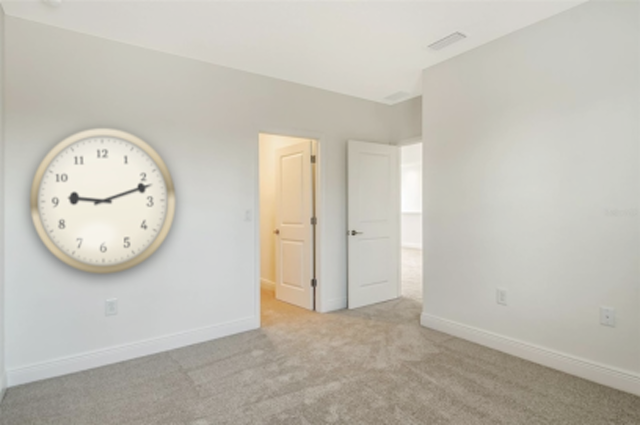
9:12
